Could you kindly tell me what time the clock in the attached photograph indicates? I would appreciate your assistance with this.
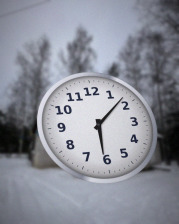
6:08
